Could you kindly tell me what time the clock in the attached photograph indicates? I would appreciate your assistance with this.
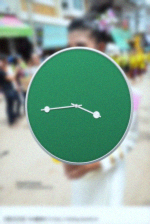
3:44
